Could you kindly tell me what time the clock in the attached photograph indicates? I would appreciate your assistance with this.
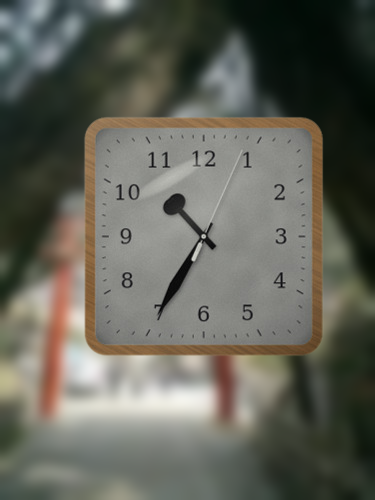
10:35:04
